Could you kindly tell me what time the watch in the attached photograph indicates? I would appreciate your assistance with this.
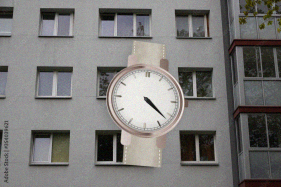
4:22
